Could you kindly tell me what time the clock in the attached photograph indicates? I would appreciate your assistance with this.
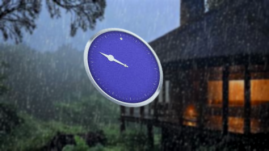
9:49
